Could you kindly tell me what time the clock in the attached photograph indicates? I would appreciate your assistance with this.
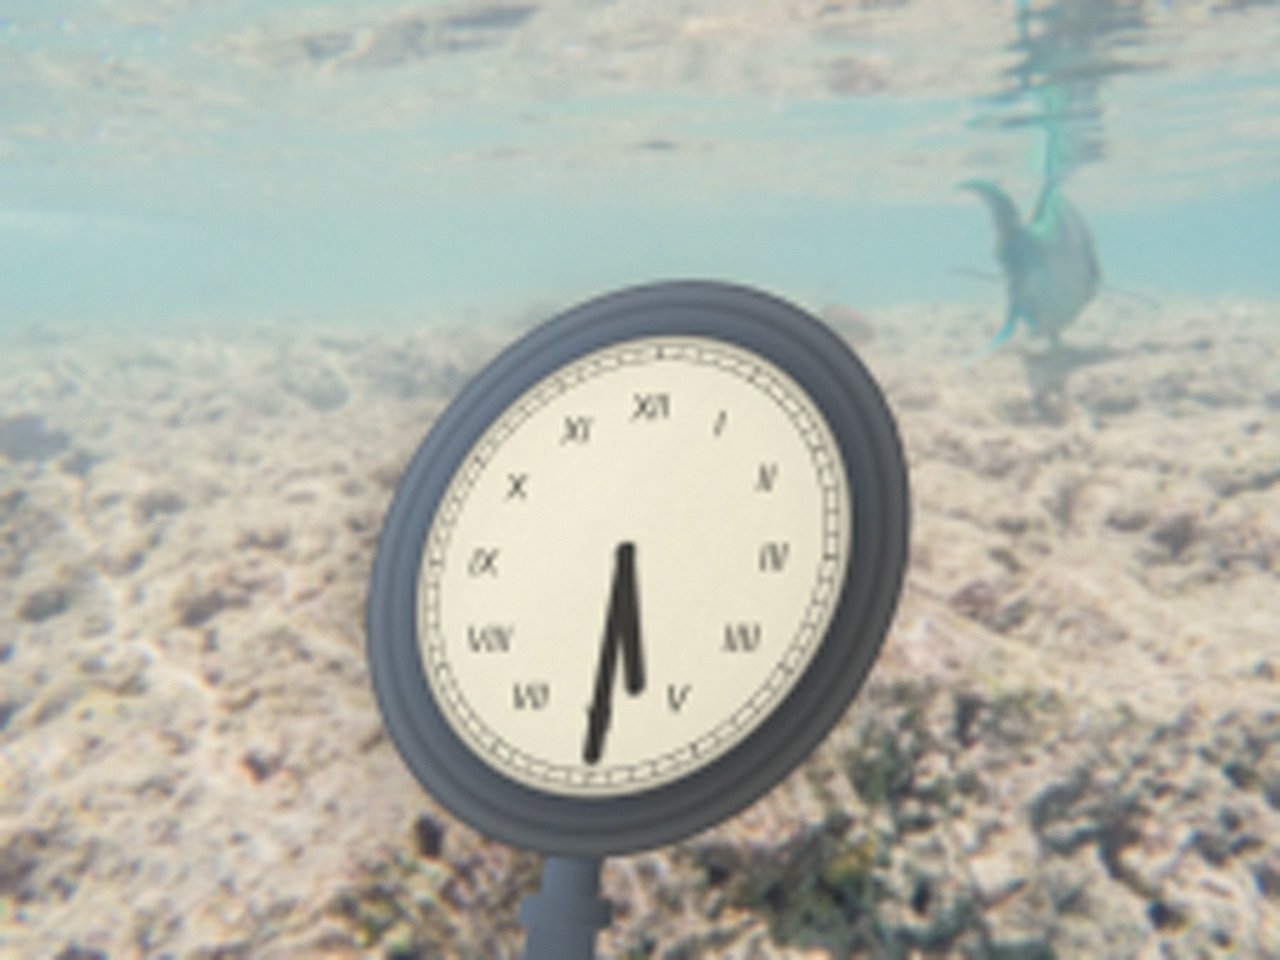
5:30
